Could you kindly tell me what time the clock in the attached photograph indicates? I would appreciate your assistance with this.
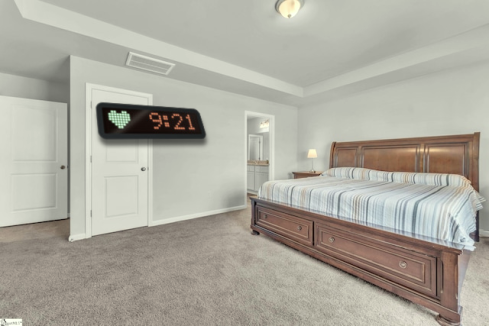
9:21
